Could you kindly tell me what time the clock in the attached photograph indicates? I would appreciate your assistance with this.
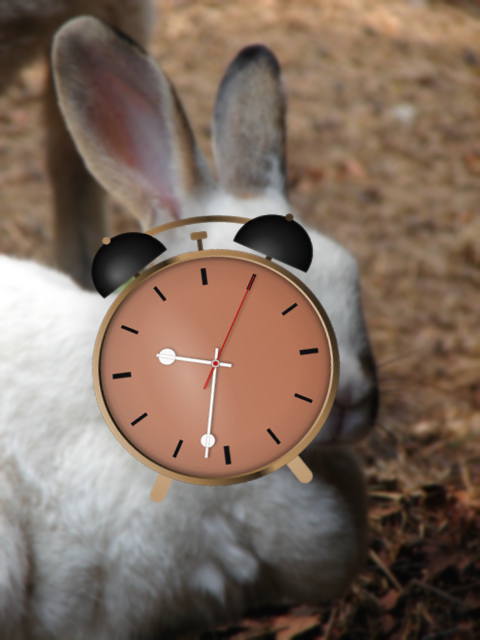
9:32:05
